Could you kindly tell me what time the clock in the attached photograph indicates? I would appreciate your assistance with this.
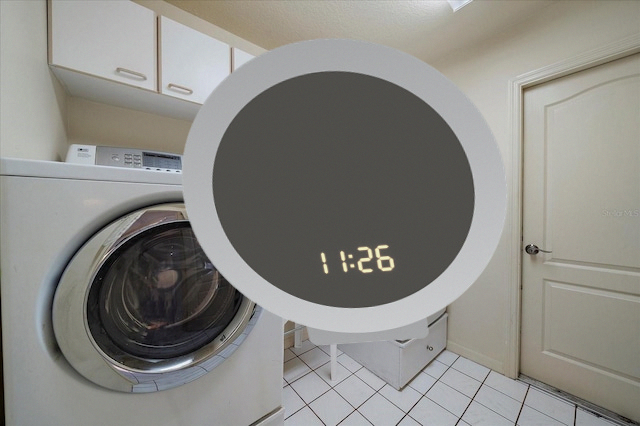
11:26
